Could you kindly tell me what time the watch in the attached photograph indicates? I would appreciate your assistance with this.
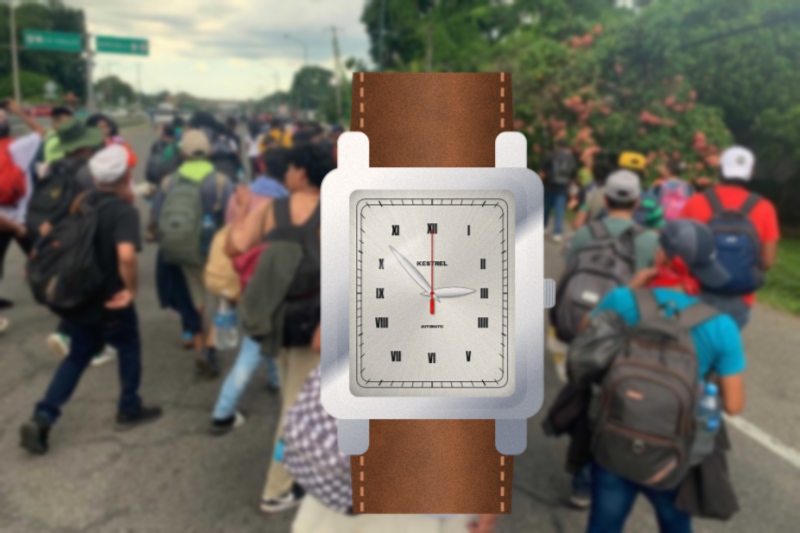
2:53:00
